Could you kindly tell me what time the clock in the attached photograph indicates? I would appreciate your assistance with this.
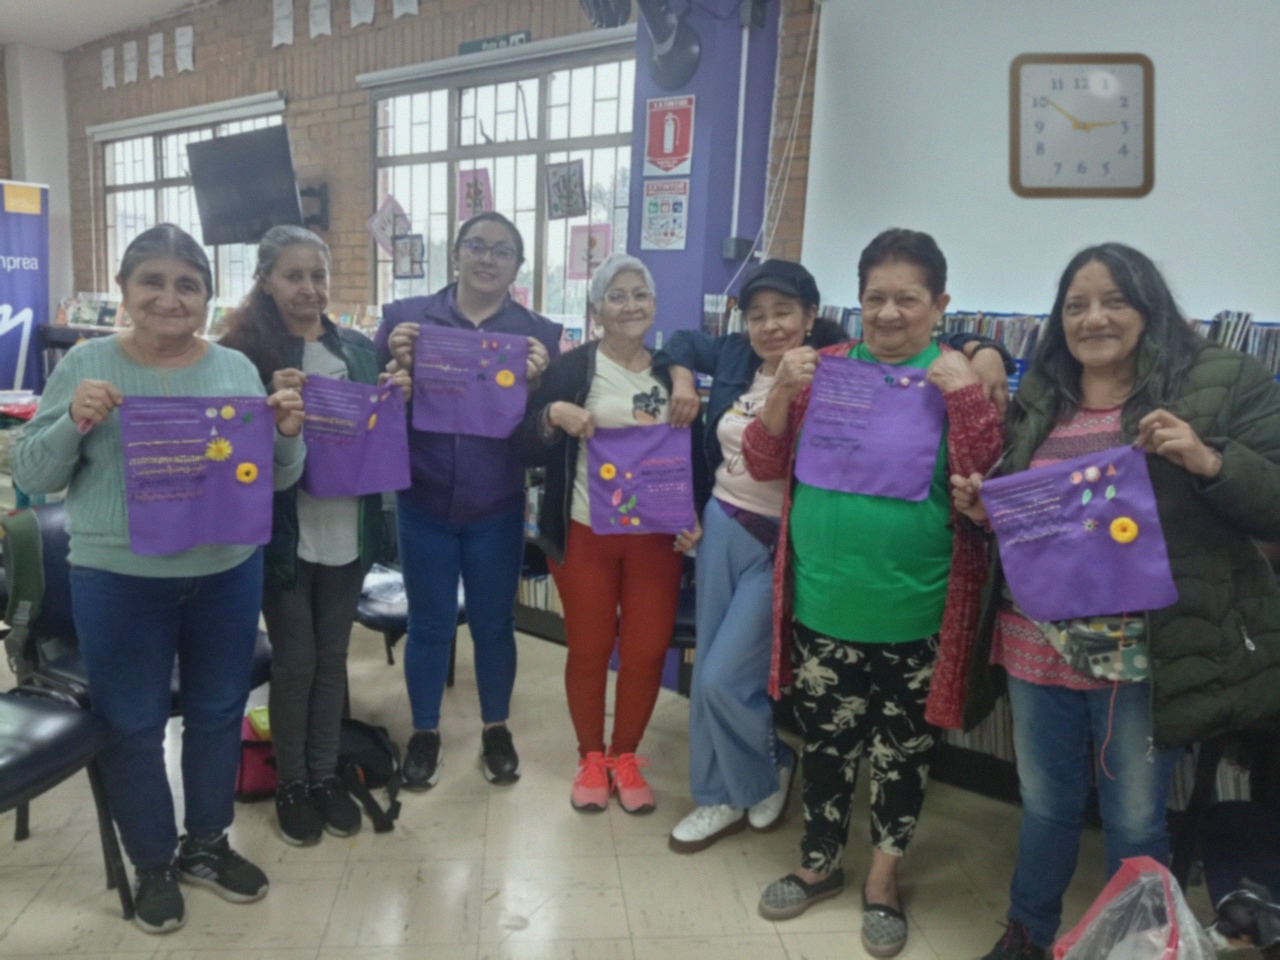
2:51
